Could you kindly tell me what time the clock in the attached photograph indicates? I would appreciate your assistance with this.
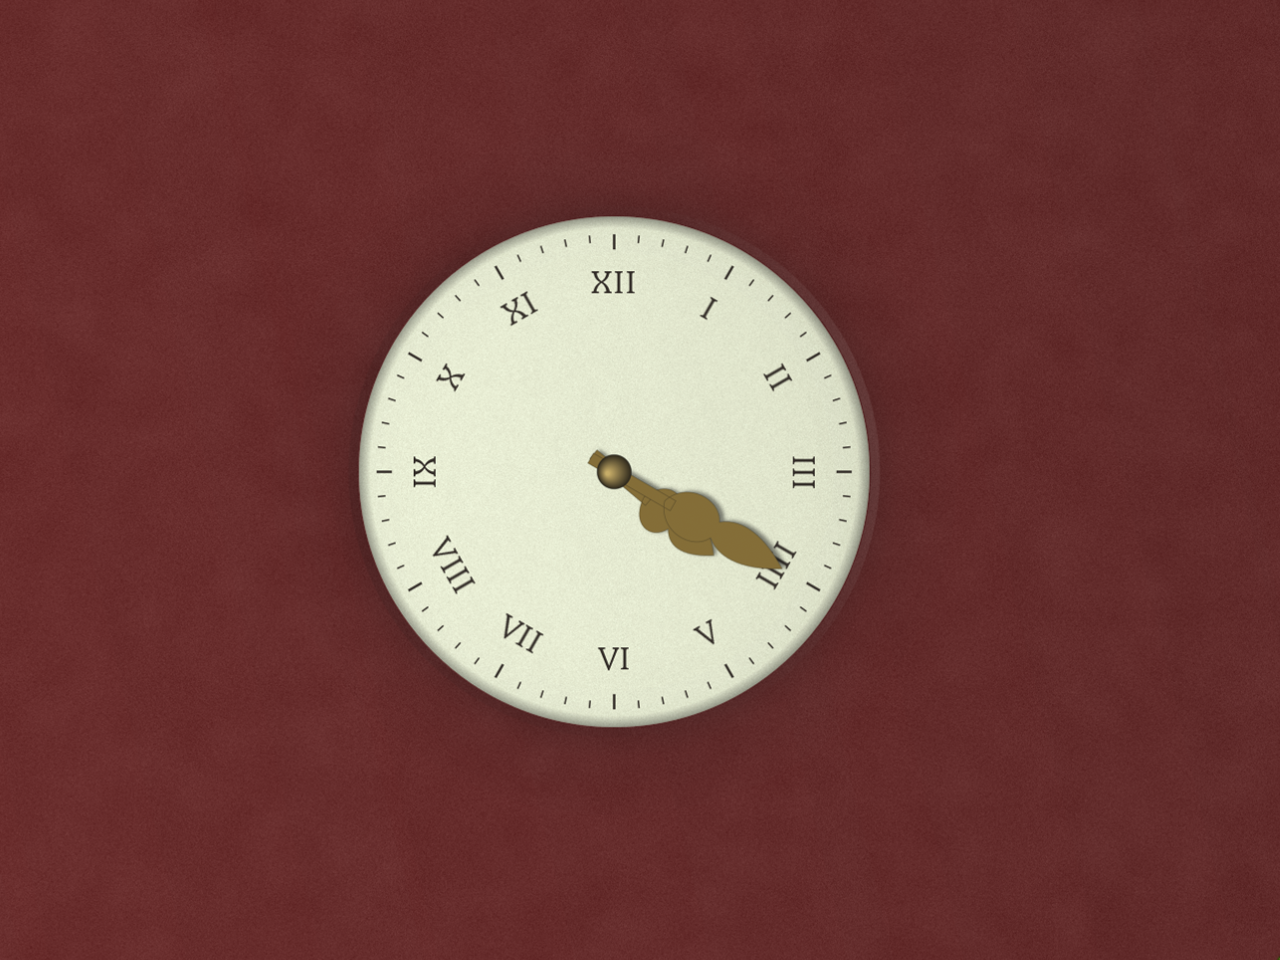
4:20
